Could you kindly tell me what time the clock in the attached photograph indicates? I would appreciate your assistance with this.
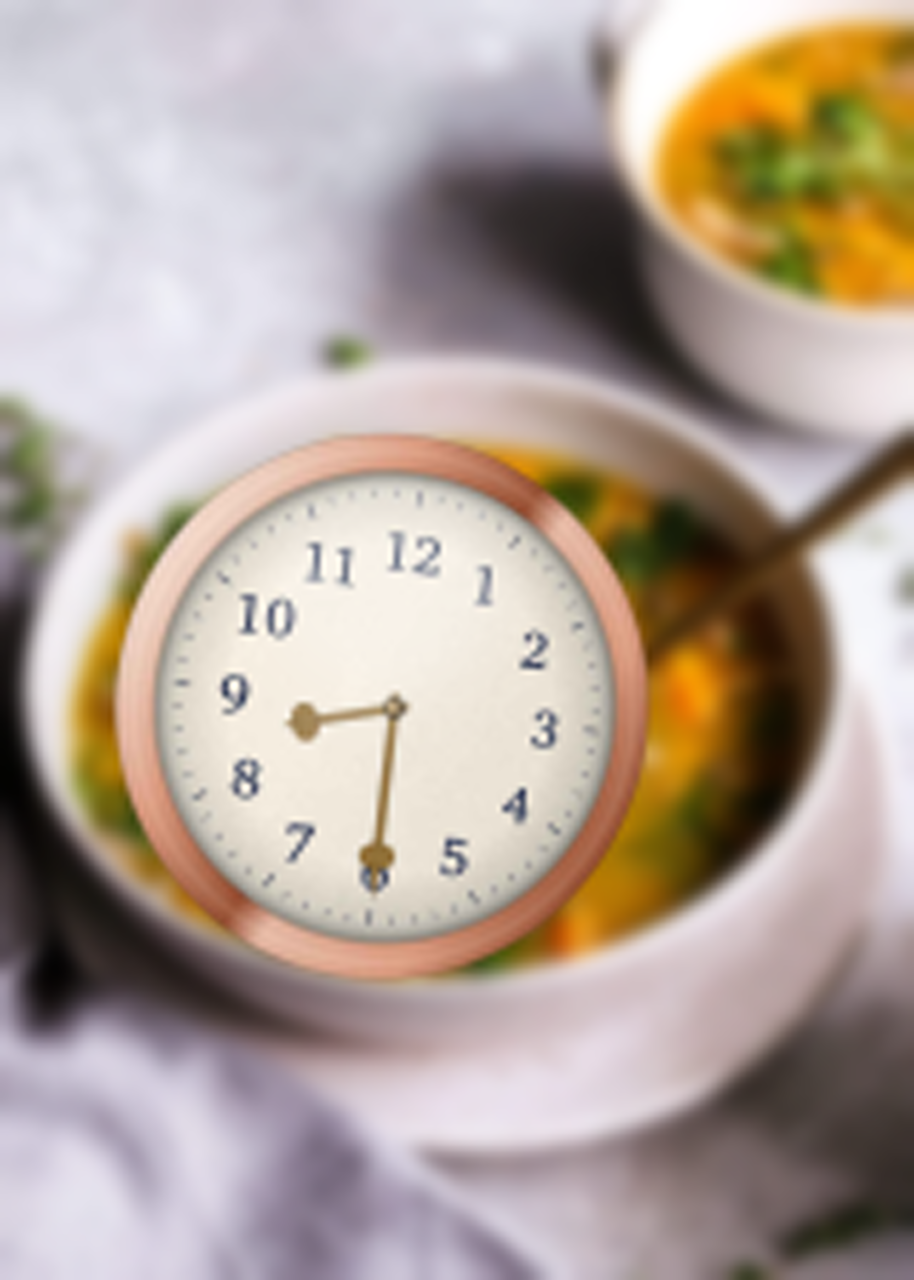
8:30
